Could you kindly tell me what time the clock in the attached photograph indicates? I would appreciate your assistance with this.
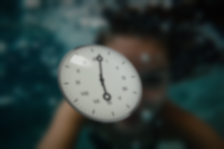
6:02
